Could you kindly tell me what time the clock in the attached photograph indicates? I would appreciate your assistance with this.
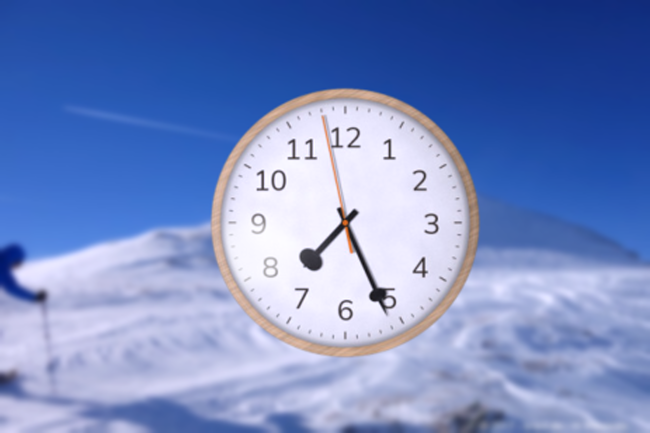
7:25:58
